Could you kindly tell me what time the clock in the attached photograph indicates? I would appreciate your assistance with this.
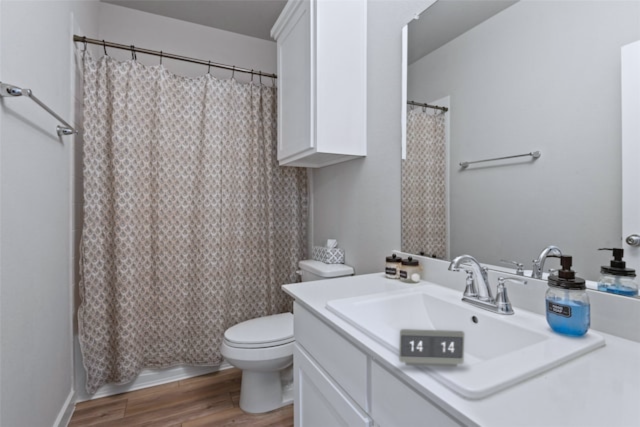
14:14
